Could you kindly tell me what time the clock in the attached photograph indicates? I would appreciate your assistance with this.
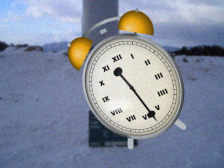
11:28
